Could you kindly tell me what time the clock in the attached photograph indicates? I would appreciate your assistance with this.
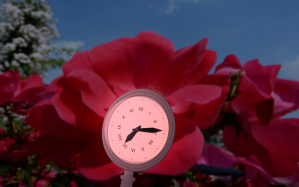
7:14
